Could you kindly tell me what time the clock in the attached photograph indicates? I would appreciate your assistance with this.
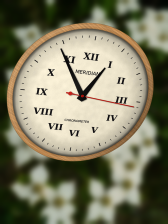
12:54:16
